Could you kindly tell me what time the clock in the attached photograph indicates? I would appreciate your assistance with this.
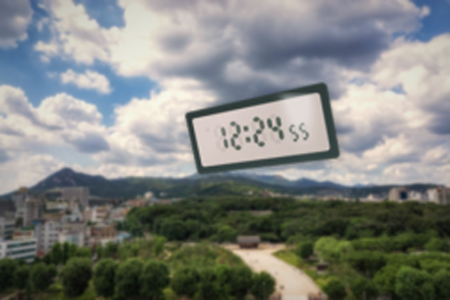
12:24:55
